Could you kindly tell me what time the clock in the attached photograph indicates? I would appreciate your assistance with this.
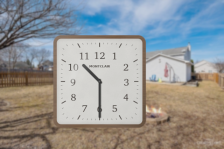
10:30
